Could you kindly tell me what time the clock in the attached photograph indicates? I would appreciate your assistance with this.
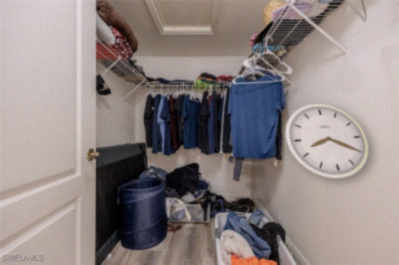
8:20
